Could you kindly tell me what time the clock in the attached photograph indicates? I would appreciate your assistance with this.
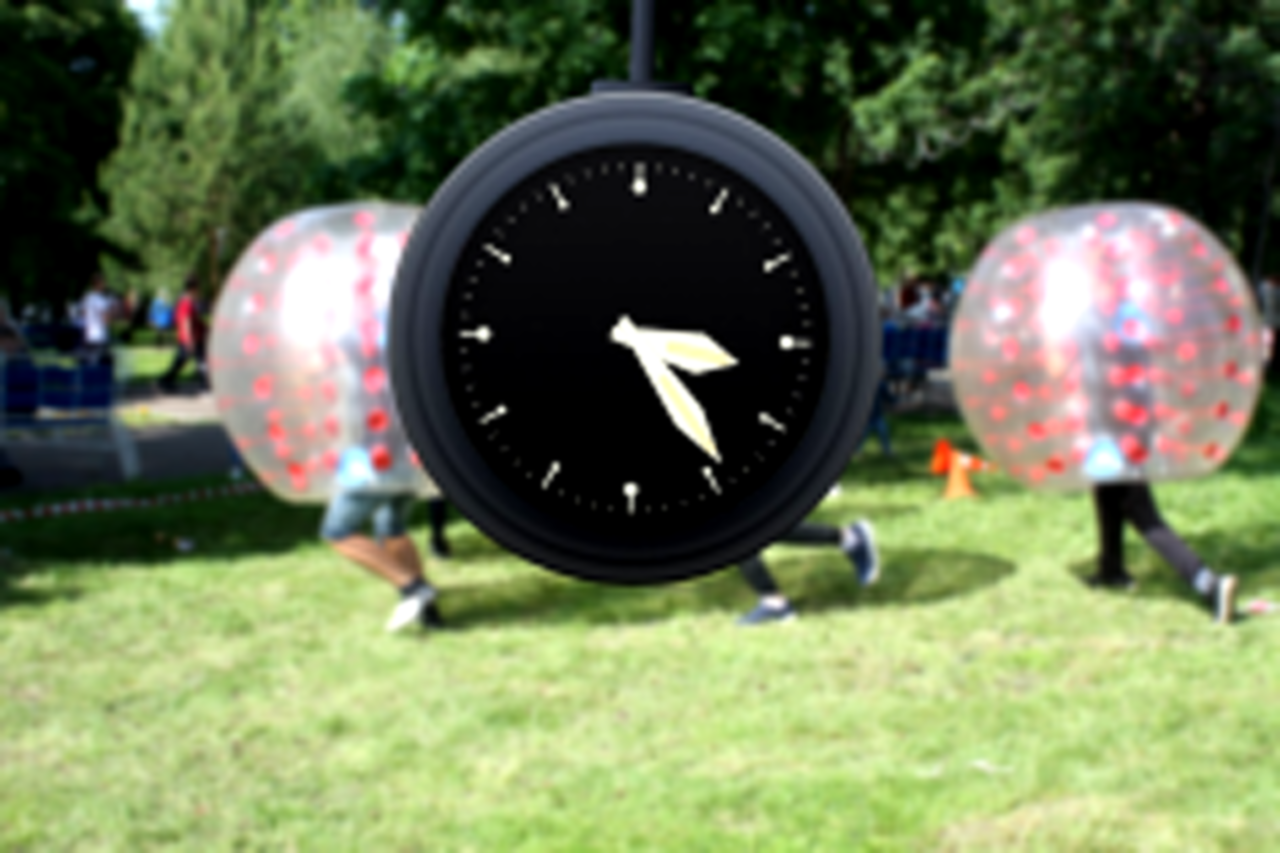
3:24
